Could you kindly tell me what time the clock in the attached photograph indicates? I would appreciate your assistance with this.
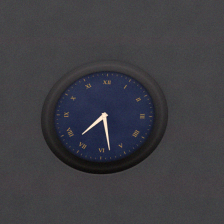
7:28
